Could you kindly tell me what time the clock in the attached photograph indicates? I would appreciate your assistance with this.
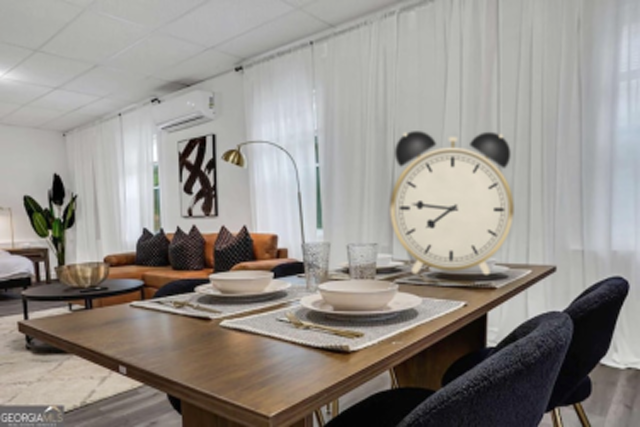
7:46
